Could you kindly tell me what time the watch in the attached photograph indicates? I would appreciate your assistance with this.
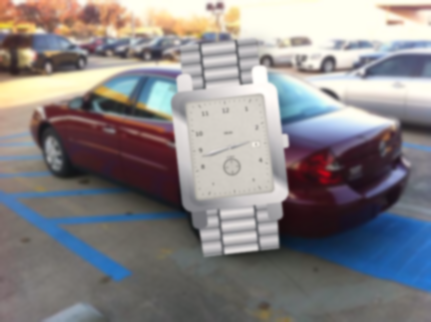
2:43
